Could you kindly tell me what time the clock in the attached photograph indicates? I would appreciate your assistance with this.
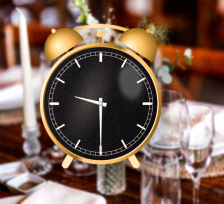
9:30
